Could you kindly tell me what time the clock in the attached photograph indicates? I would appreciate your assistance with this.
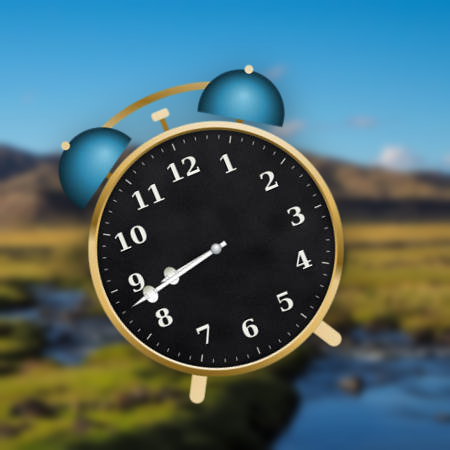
8:43
